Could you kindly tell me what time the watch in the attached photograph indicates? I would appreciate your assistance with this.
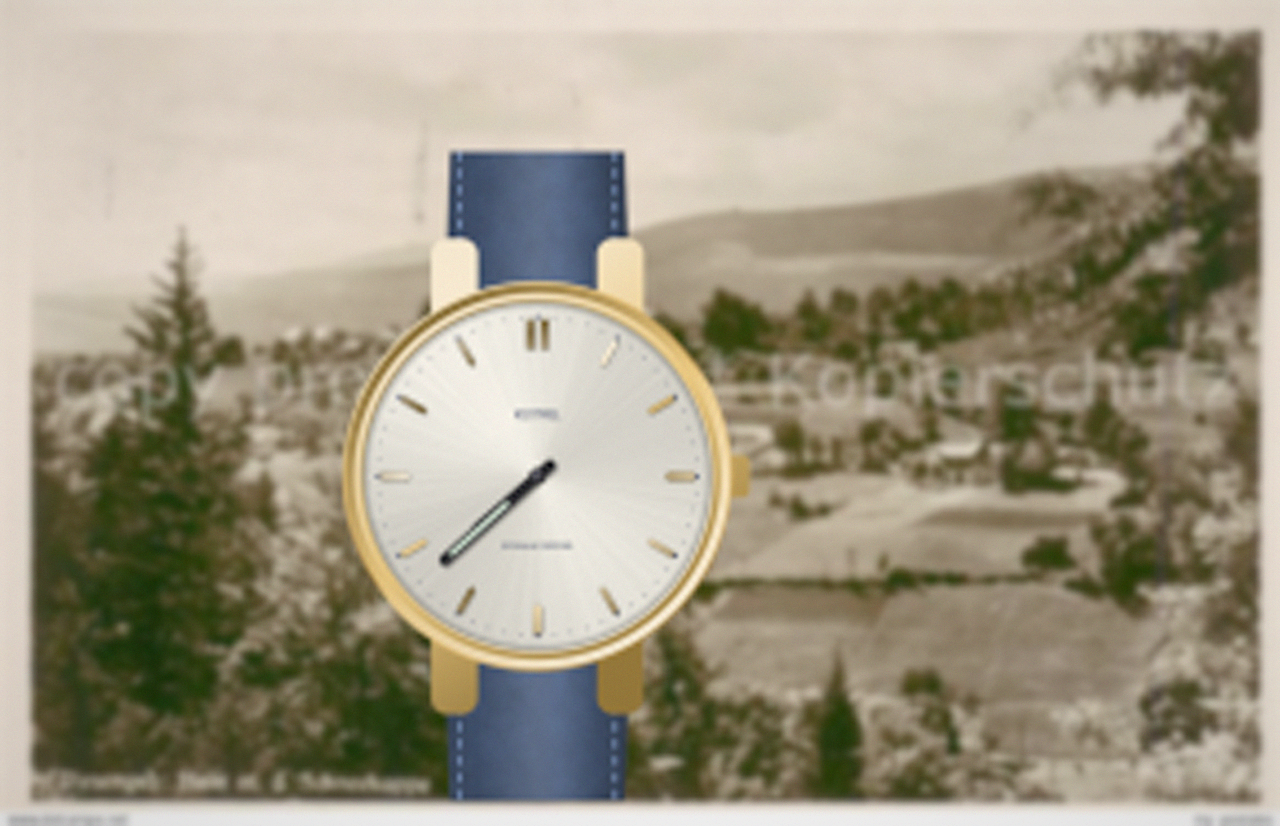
7:38
